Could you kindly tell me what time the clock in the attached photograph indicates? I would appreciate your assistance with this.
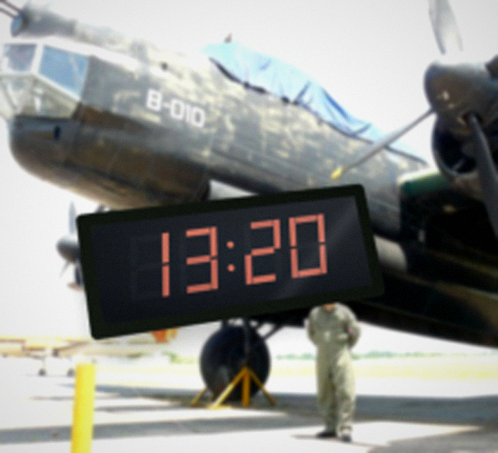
13:20
